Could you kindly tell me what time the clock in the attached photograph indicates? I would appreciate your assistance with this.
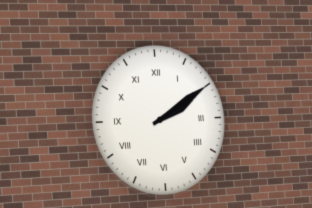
2:10
